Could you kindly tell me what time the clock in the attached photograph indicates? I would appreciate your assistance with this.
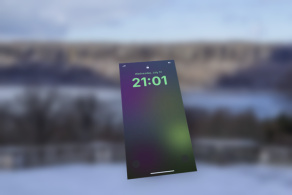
21:01
